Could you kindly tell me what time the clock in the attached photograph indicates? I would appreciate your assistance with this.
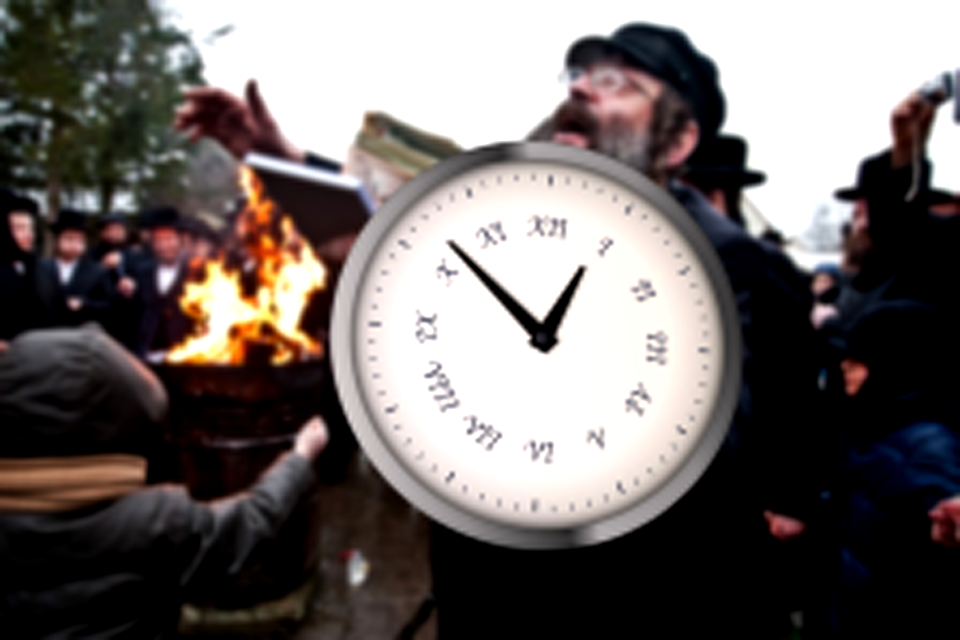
12:52
